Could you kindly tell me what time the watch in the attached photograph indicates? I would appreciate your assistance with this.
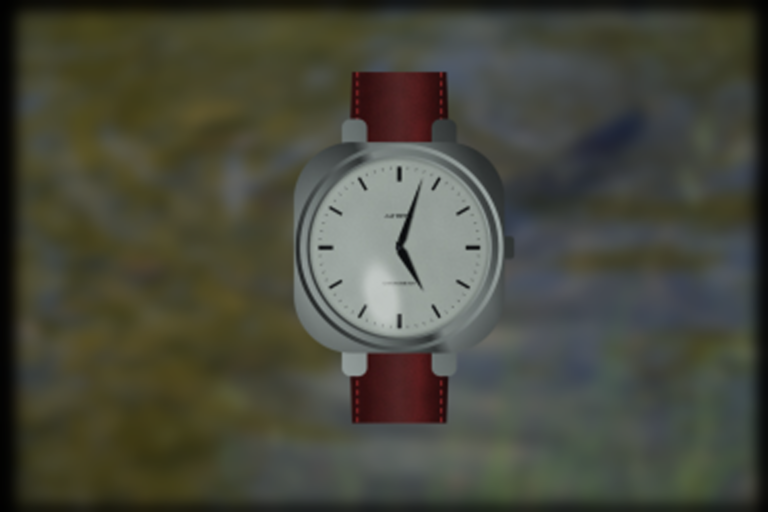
5:03
